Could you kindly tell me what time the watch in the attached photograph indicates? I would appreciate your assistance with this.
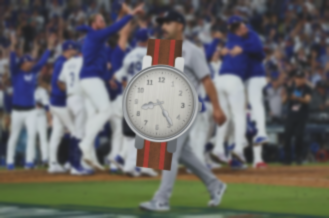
8:24
